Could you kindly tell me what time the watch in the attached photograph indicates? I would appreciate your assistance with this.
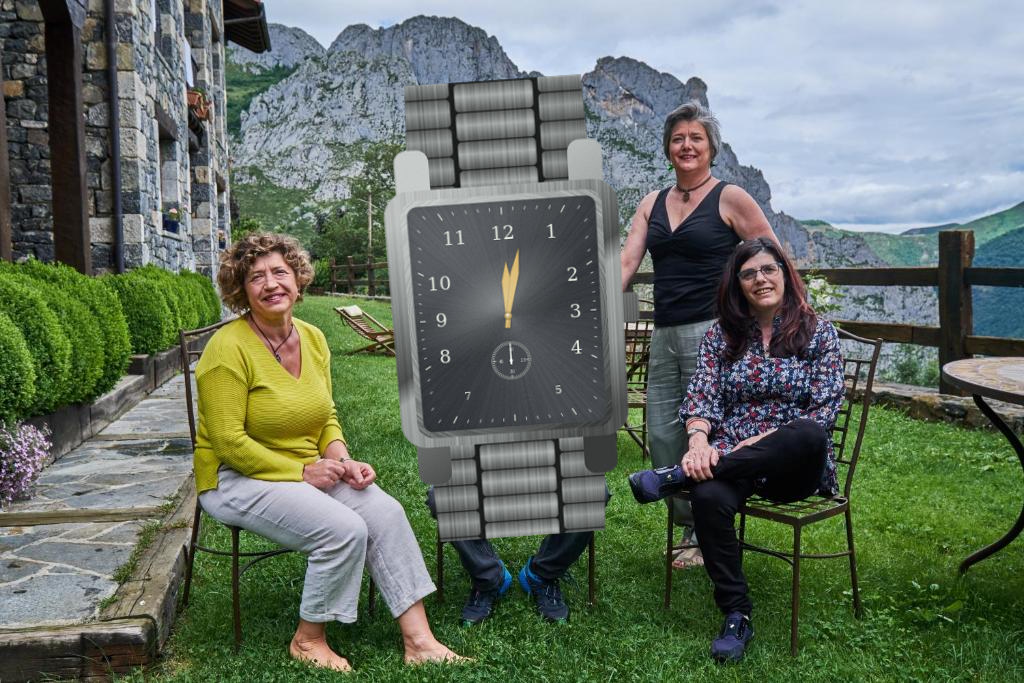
12:02
